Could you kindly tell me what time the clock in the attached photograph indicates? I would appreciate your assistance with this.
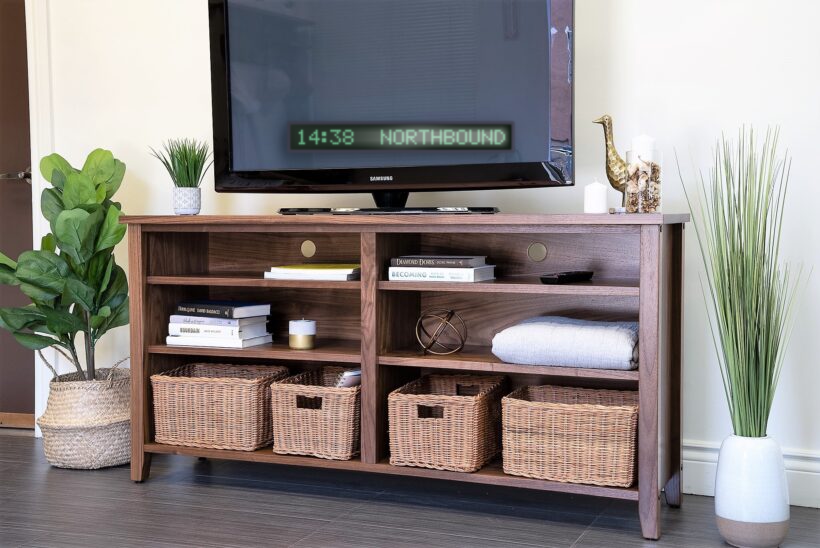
14:38
